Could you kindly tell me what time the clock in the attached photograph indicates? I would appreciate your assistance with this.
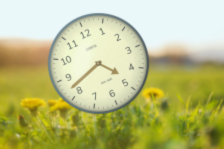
4:42
